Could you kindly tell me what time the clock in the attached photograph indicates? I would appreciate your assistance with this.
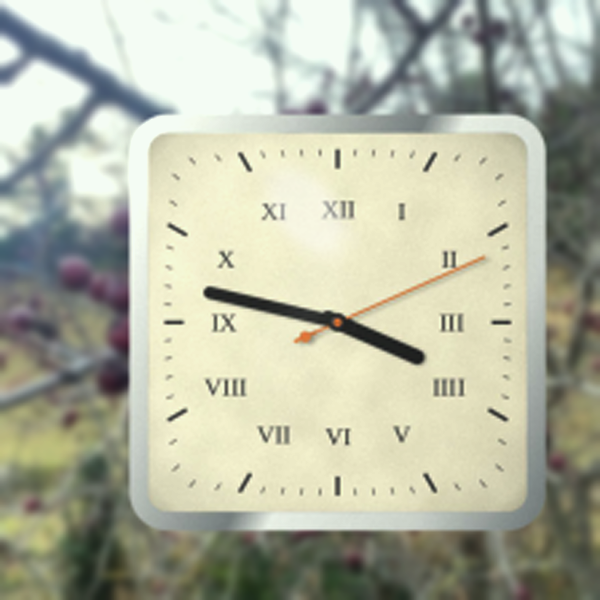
3:47:11
